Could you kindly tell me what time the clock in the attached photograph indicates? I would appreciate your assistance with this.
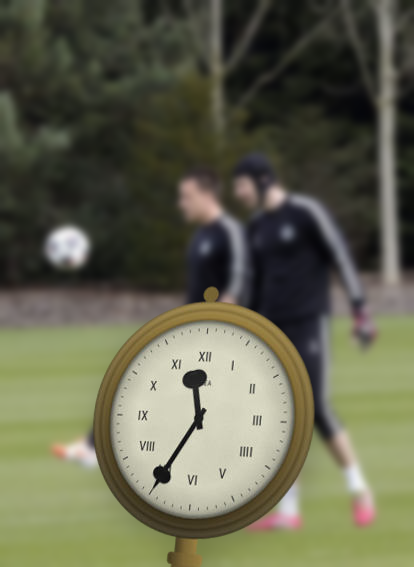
11:35
